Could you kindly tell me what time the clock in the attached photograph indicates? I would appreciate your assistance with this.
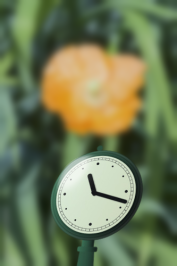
11:18
